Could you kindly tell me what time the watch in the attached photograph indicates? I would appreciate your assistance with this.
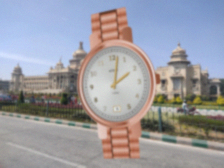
2:02
